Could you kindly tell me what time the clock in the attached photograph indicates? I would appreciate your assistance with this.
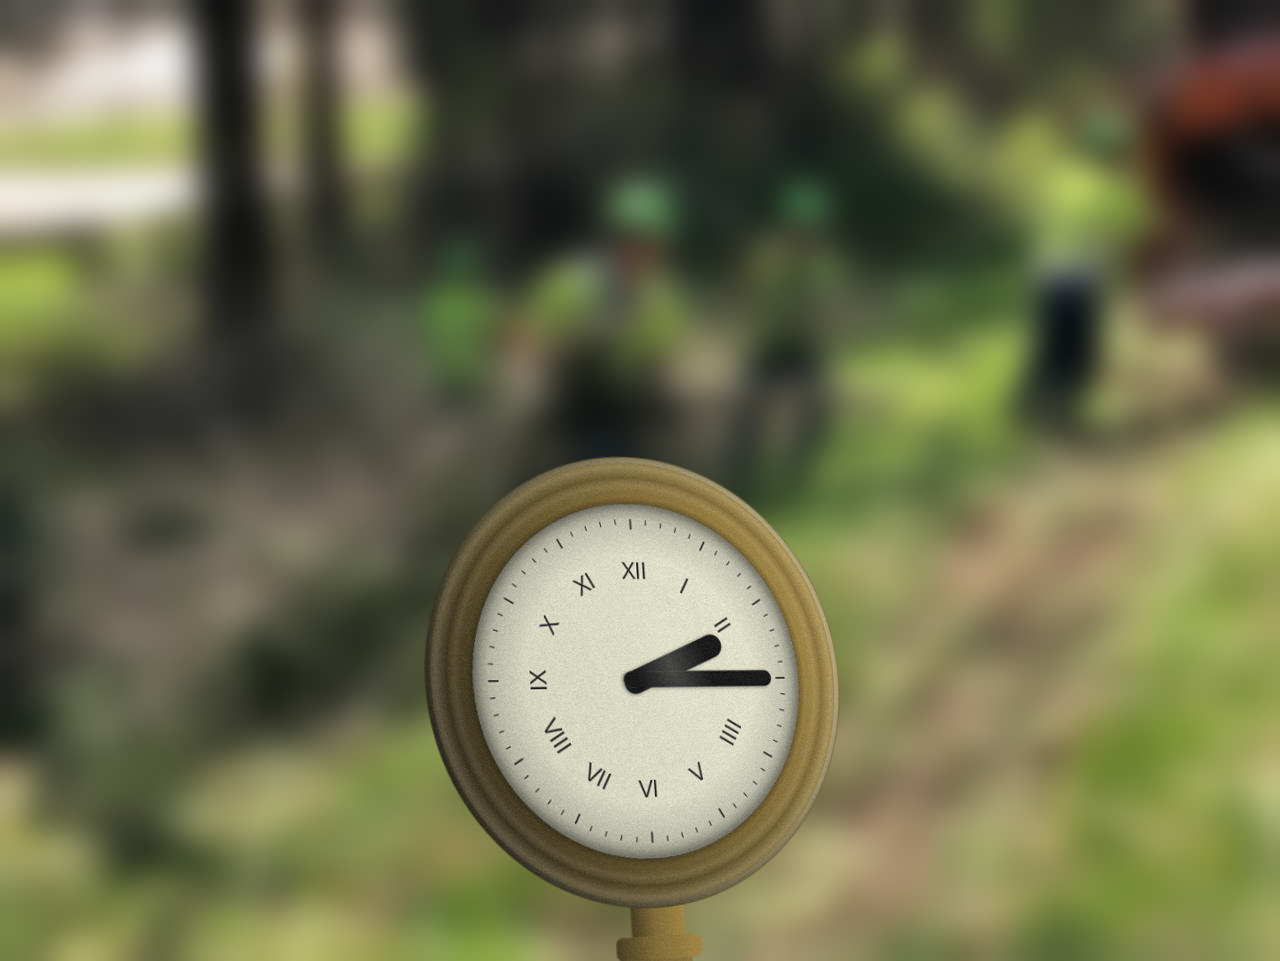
2:15
